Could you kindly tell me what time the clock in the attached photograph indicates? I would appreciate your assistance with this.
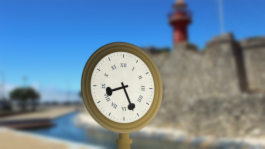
8:26
